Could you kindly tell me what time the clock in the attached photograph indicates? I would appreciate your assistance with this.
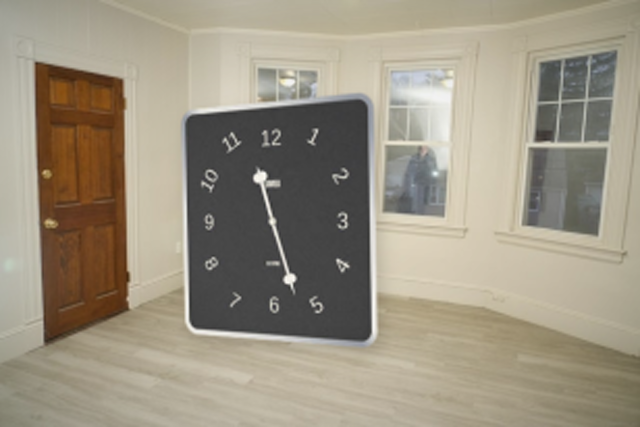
11:27
